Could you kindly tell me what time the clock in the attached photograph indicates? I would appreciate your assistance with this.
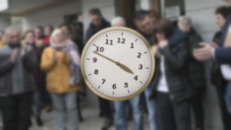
3:48
